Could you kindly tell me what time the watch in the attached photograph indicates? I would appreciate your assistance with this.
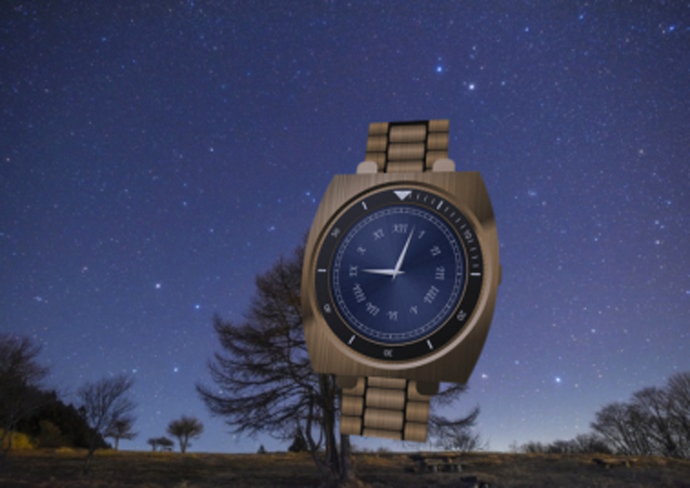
9:03
